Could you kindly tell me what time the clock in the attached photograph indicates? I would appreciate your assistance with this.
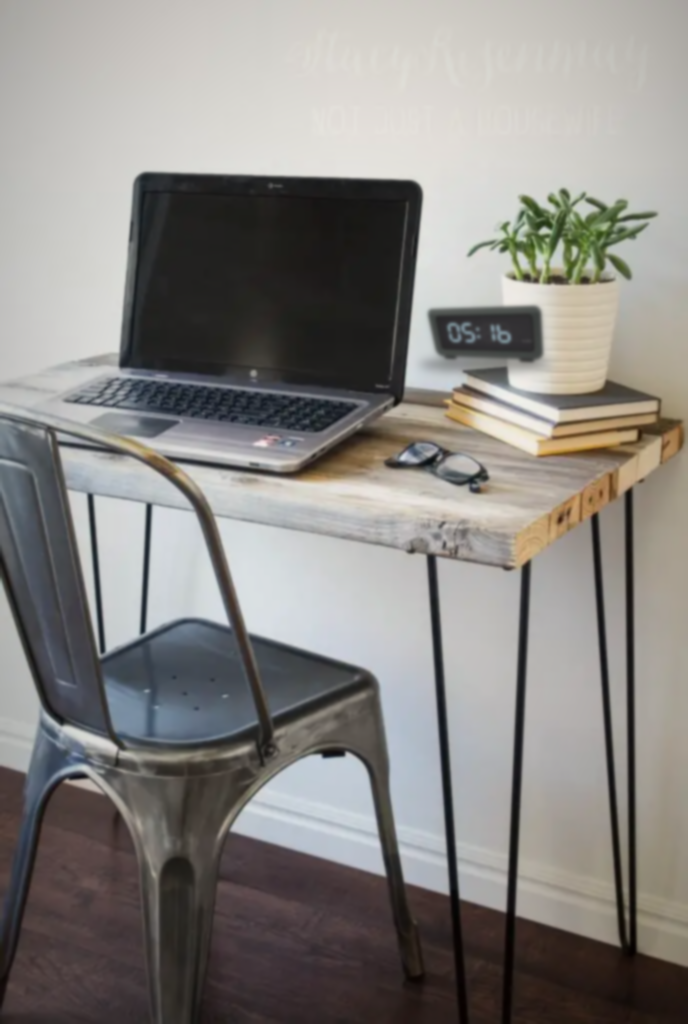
5:16
